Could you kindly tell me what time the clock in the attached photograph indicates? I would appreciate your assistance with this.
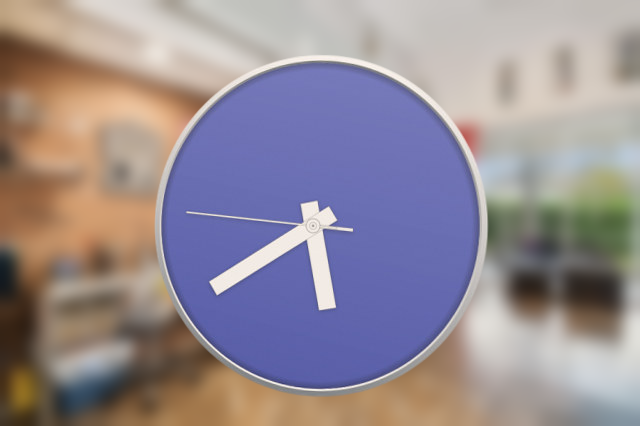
5:39:46
